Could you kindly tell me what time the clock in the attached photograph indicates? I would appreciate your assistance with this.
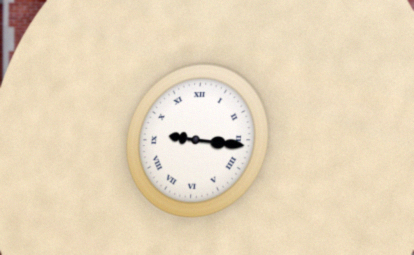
9:16
